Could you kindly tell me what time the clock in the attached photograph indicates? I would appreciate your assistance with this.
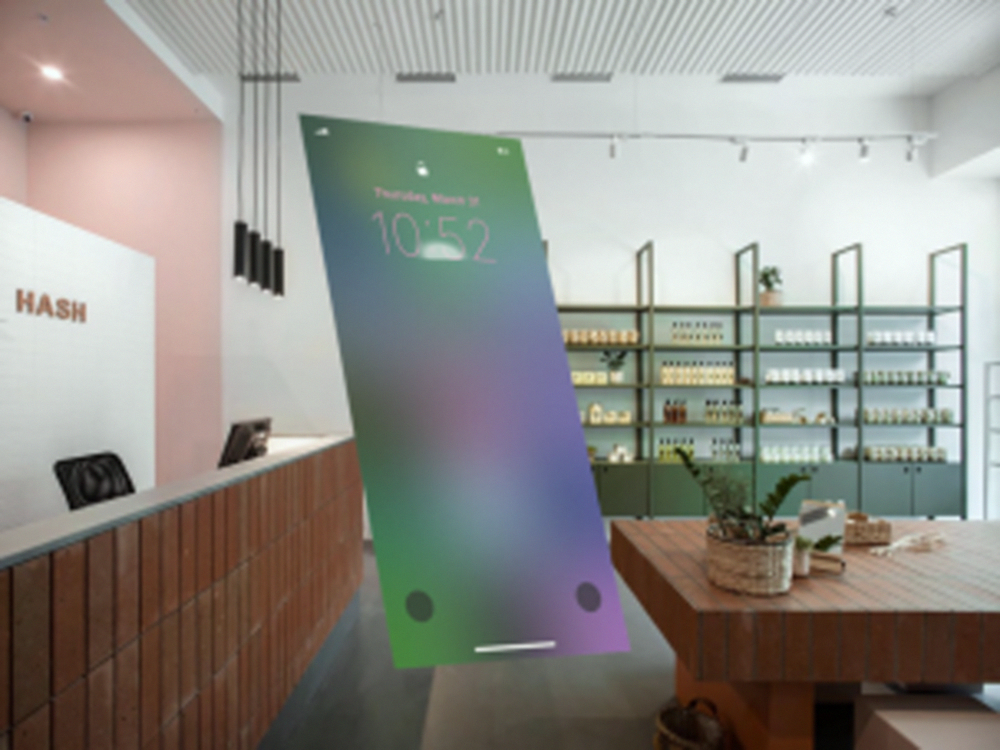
10:52
